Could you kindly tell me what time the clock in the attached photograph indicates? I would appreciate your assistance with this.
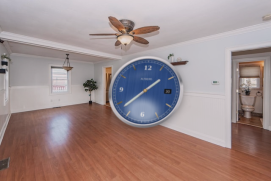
1:38
